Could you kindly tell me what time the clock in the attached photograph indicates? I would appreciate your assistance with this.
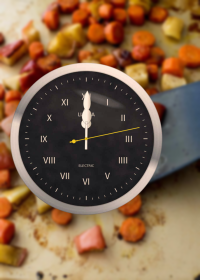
12:00:13
